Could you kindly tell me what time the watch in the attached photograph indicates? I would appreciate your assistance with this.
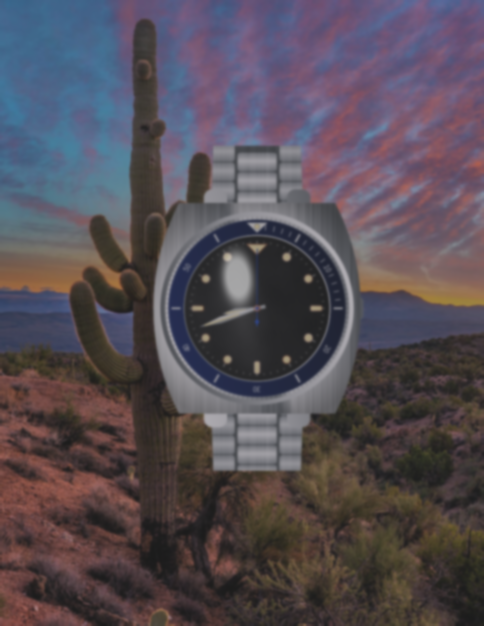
8:42:00
